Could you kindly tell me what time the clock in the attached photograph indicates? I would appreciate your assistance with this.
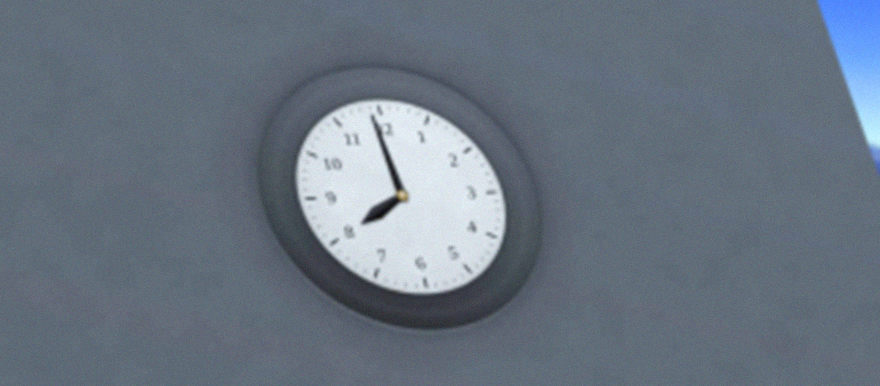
7:59
